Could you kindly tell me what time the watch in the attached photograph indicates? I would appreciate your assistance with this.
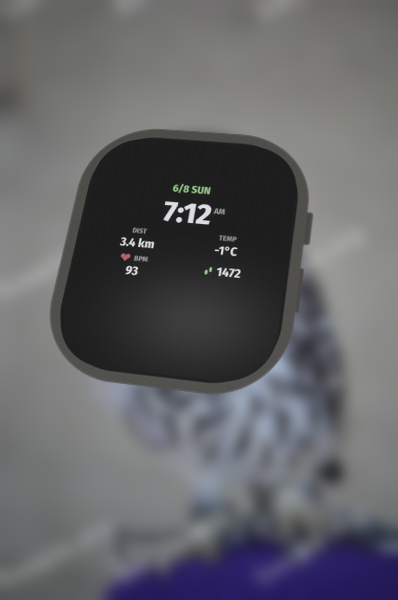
7:12
